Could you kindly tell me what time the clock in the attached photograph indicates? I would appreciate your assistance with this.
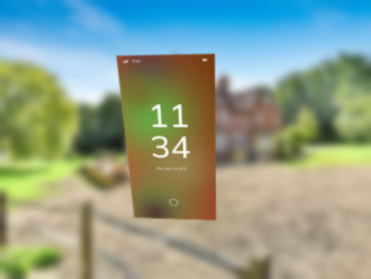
11:34
